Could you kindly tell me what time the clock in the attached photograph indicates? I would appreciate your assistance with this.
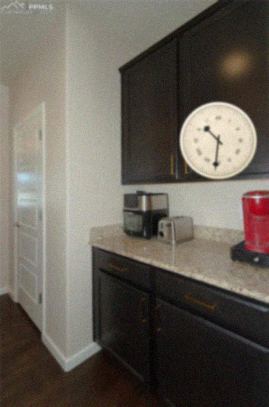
10:31
